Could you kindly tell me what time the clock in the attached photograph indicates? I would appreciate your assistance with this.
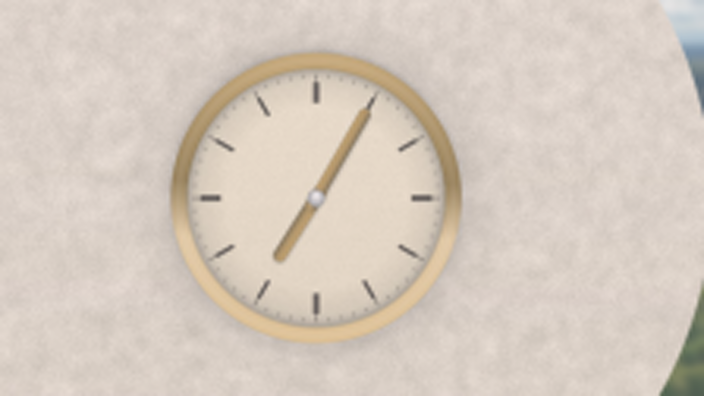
7:05
